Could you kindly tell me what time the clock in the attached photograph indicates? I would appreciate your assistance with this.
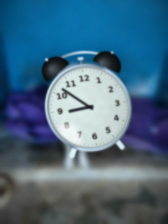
8:52
